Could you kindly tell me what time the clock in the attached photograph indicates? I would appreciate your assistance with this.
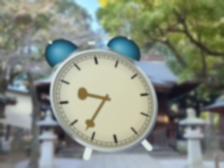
9:37
